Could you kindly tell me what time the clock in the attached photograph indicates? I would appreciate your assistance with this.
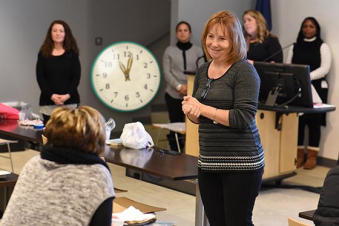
11:02
